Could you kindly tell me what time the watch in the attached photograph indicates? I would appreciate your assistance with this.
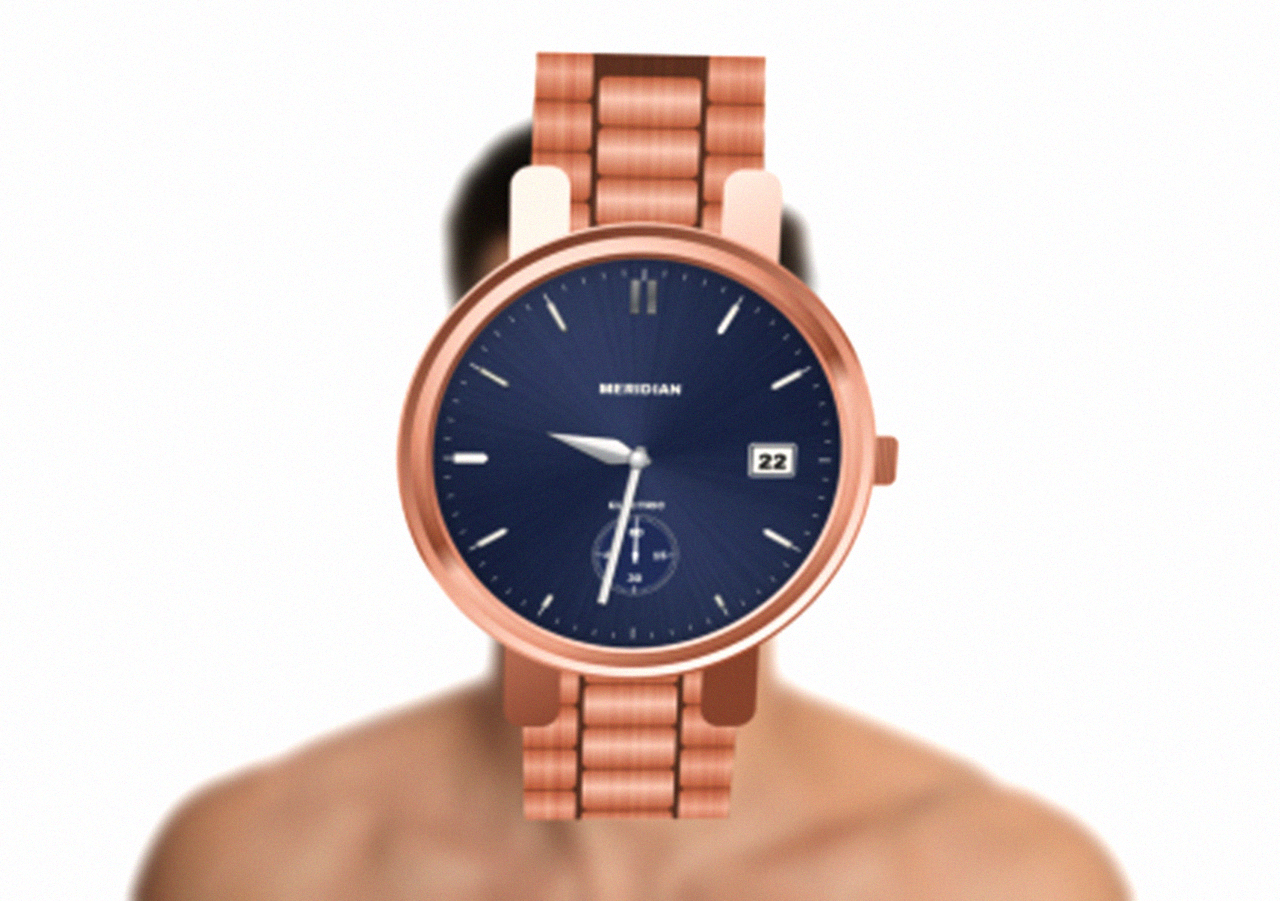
9:32
